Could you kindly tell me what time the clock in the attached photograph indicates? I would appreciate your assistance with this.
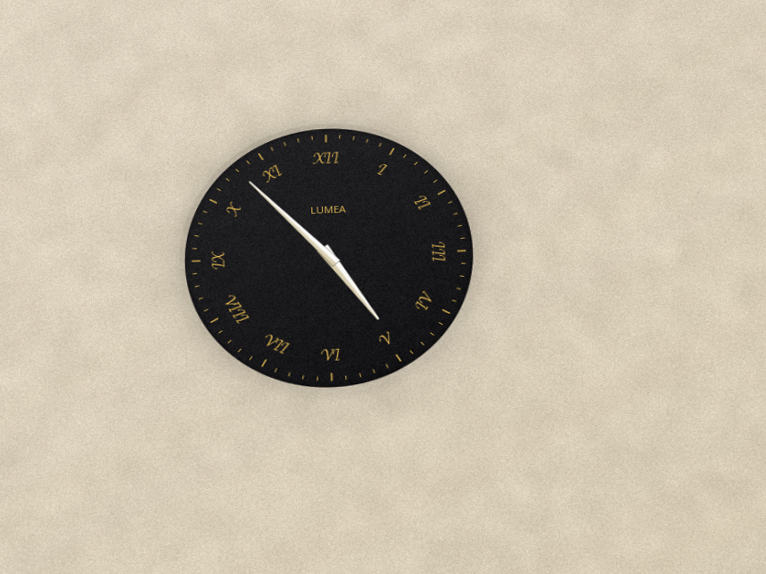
4:53
